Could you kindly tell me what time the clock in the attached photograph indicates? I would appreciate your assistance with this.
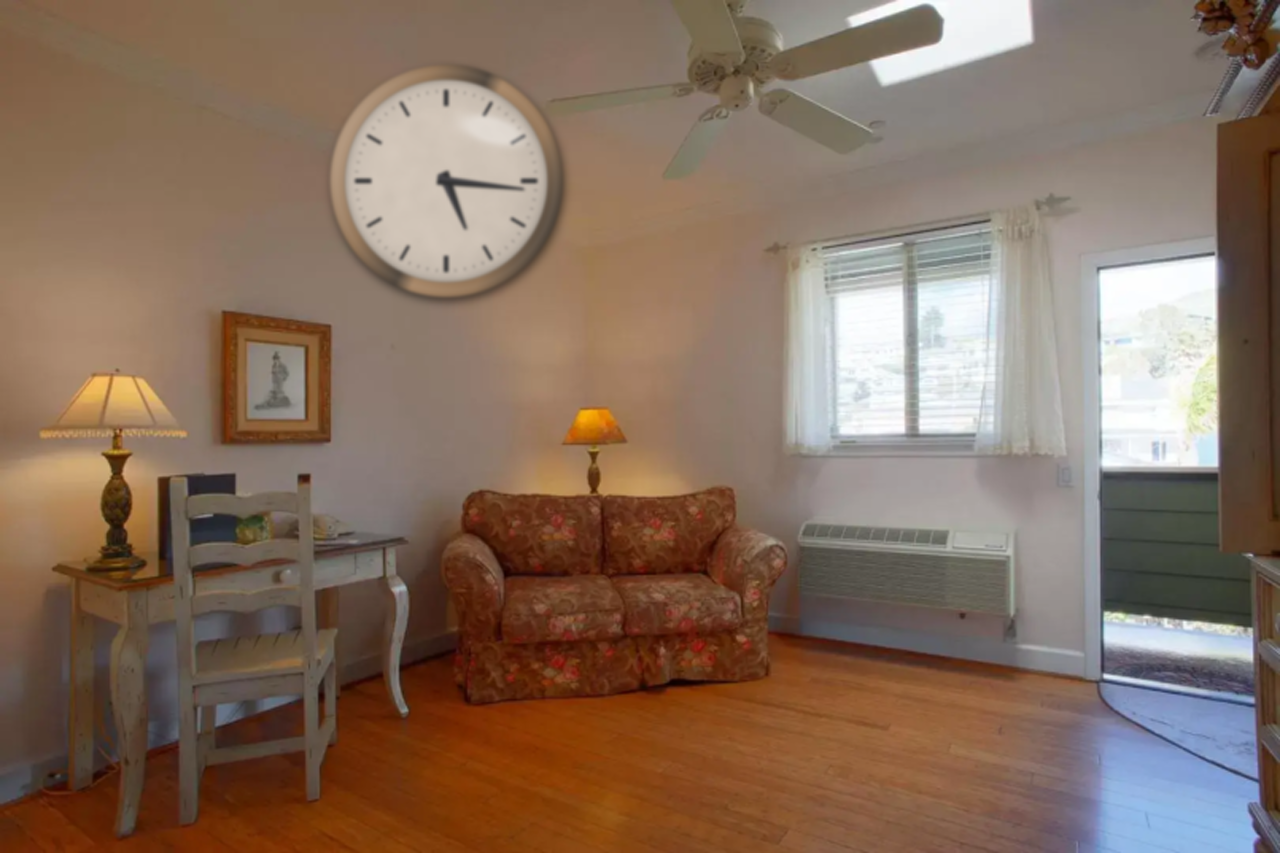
5:16
